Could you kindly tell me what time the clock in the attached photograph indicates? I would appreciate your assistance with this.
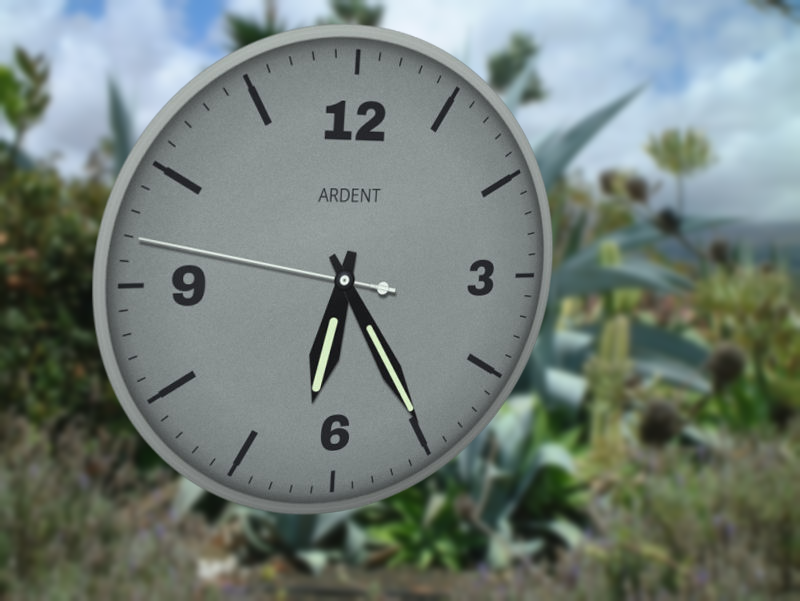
6:24:47
